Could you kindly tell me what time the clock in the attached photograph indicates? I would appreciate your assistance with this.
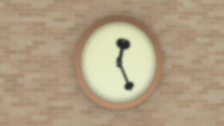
12:26
